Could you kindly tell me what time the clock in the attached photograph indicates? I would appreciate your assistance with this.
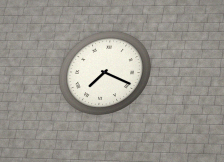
7:19
